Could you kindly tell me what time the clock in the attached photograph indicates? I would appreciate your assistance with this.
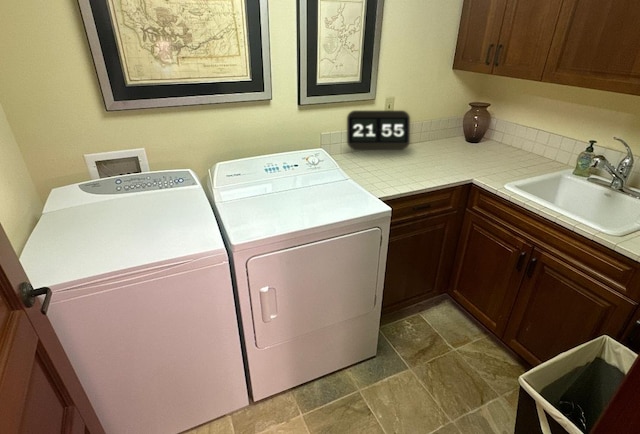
21:55
